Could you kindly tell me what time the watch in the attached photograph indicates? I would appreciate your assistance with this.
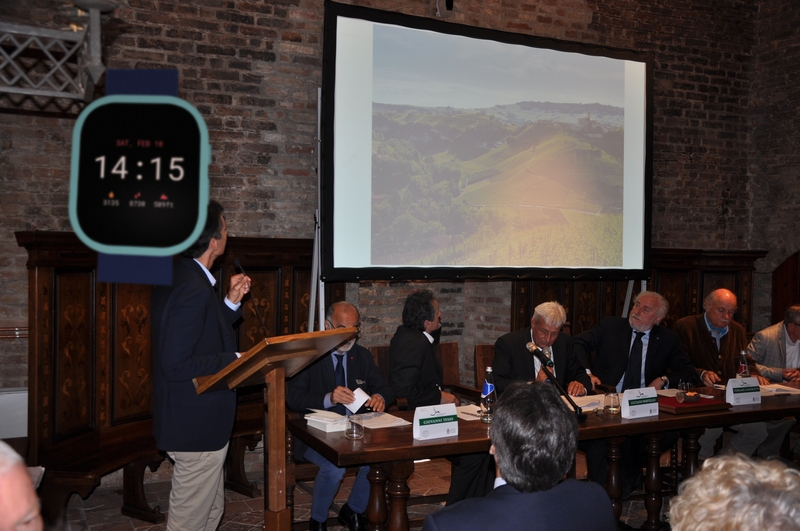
14:15
